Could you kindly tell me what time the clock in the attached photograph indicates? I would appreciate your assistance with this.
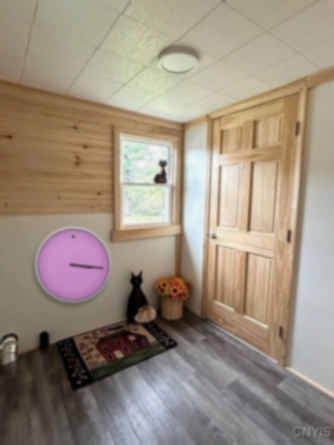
3:16
